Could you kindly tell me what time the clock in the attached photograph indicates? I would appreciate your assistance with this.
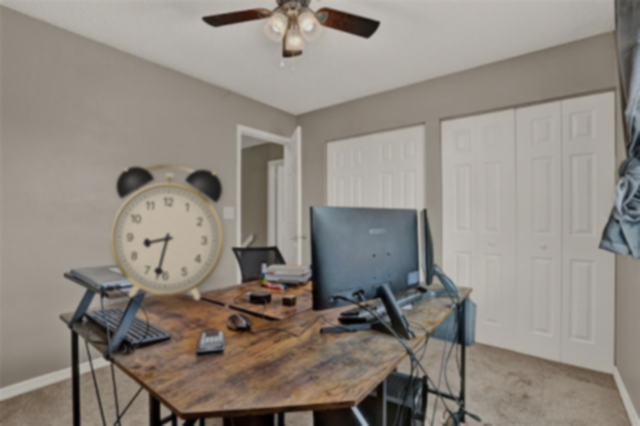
8:32
